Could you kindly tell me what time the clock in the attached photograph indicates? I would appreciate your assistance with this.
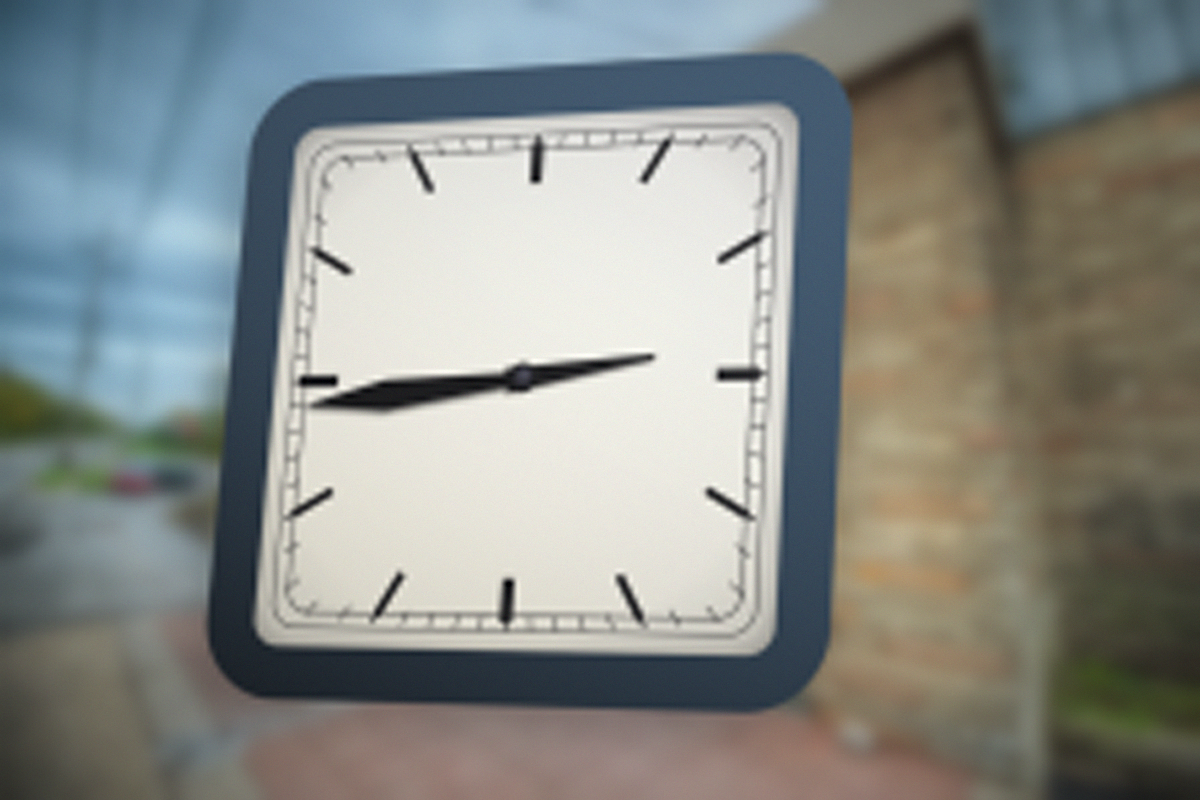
2:44
